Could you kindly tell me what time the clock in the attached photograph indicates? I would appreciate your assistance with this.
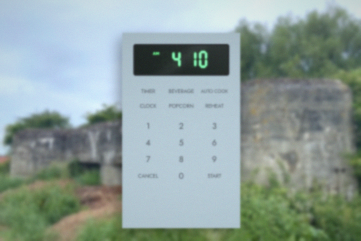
4:10
